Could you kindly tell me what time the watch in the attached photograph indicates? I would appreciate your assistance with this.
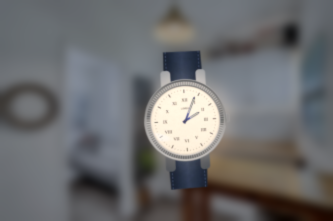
2:04
